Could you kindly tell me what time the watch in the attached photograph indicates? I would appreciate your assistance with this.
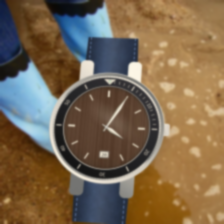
4:05
